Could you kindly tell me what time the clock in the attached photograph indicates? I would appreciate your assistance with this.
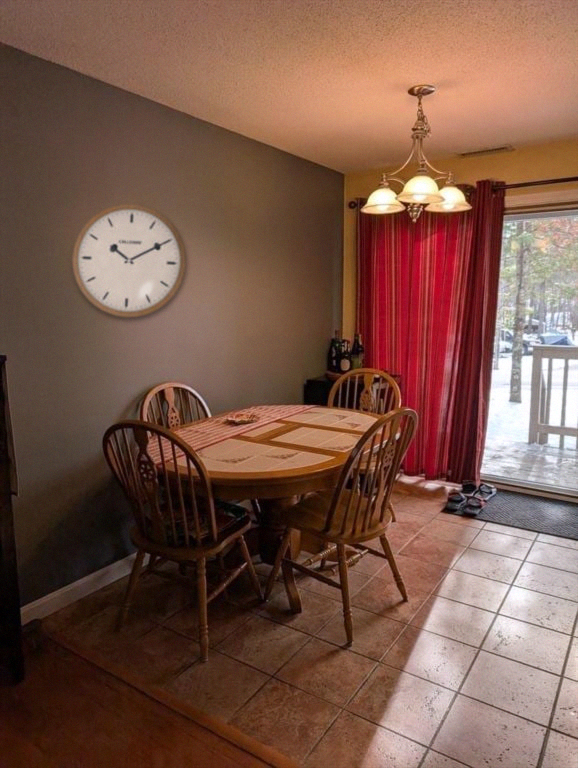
10:10
